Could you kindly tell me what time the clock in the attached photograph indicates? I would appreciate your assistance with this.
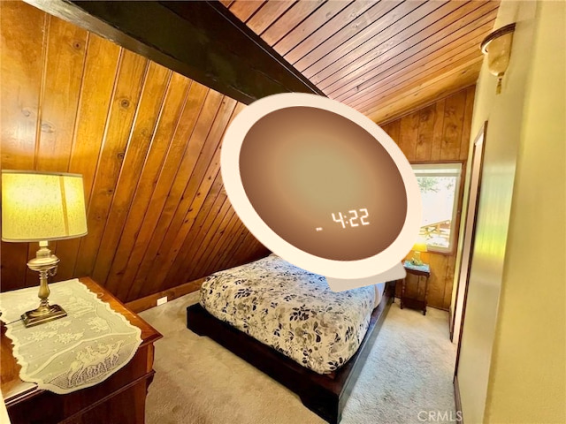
4:22
